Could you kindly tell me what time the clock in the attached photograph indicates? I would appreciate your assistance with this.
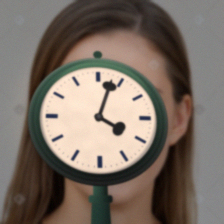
4:03
